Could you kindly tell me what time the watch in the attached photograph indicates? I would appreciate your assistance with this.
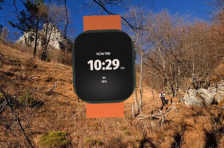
10:29
